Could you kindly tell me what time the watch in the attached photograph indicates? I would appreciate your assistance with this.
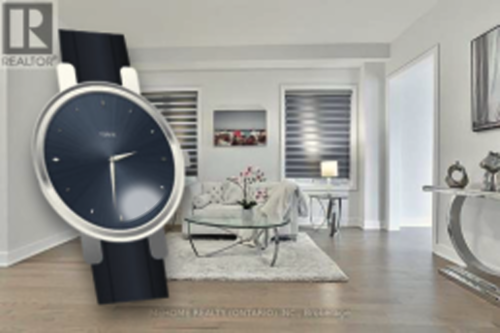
2:31
